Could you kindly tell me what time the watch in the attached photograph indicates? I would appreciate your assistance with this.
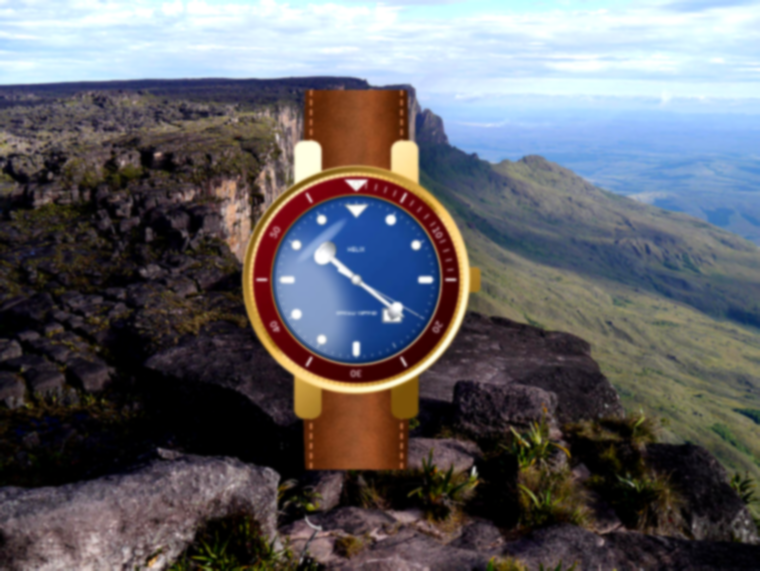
10:21:20
